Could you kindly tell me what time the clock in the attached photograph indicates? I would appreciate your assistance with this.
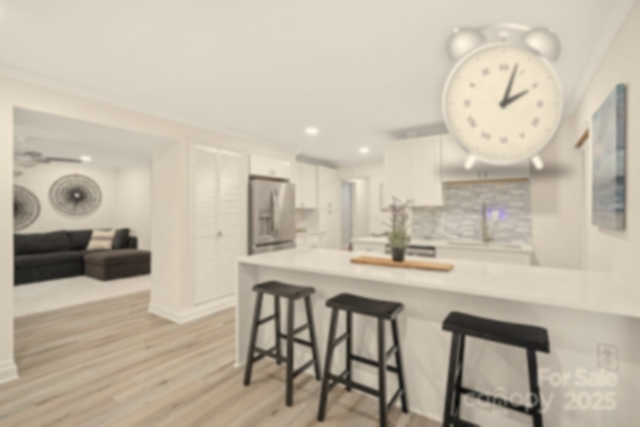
2:03
